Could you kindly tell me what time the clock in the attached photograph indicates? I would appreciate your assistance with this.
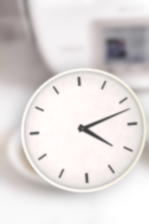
4:12
